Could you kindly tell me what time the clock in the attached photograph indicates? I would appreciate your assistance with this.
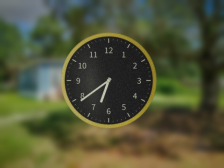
6:39
